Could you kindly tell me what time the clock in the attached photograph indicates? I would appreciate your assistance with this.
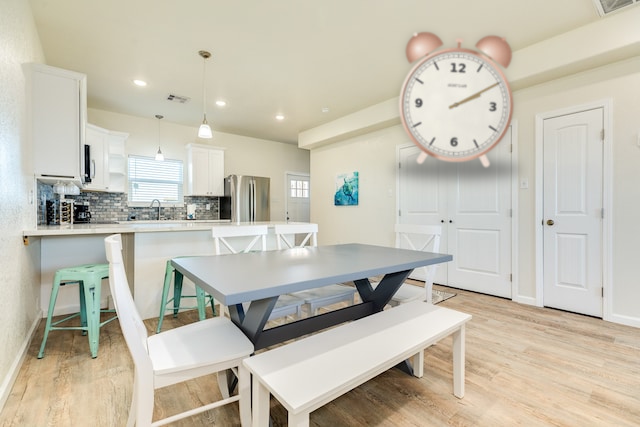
2:10
